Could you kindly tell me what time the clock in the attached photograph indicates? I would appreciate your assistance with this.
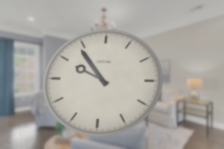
9:54
